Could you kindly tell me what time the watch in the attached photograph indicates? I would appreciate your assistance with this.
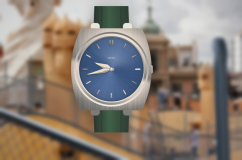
9:43
